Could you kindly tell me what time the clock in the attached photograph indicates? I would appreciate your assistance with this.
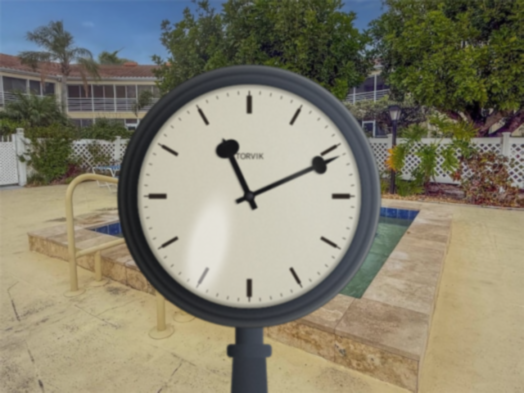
11:11
